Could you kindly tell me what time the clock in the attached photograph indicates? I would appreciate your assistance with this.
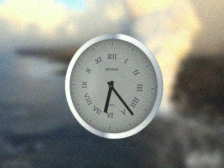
6:23
